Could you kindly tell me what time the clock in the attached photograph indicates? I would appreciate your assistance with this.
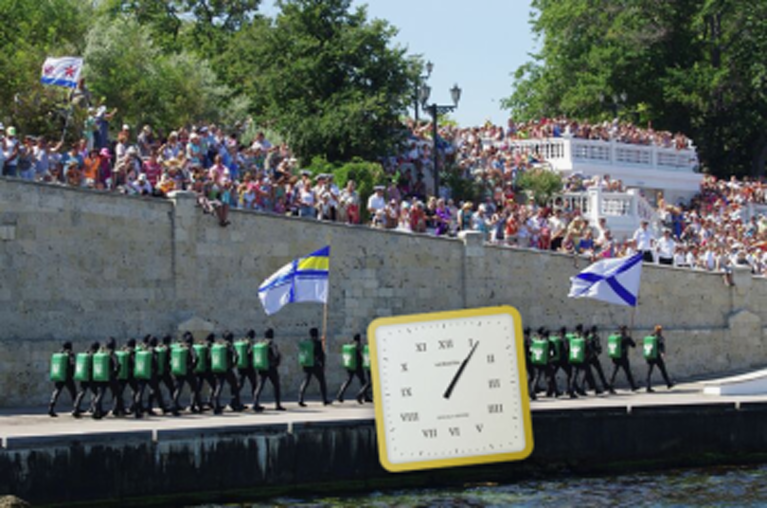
1:06
